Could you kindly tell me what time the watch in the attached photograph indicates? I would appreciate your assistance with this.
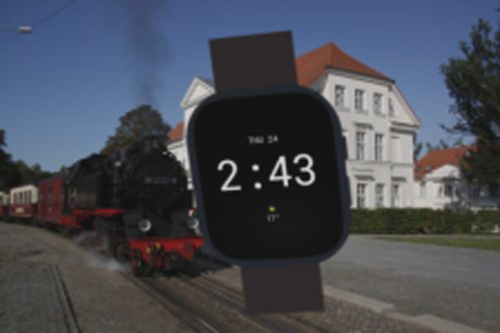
2:43
